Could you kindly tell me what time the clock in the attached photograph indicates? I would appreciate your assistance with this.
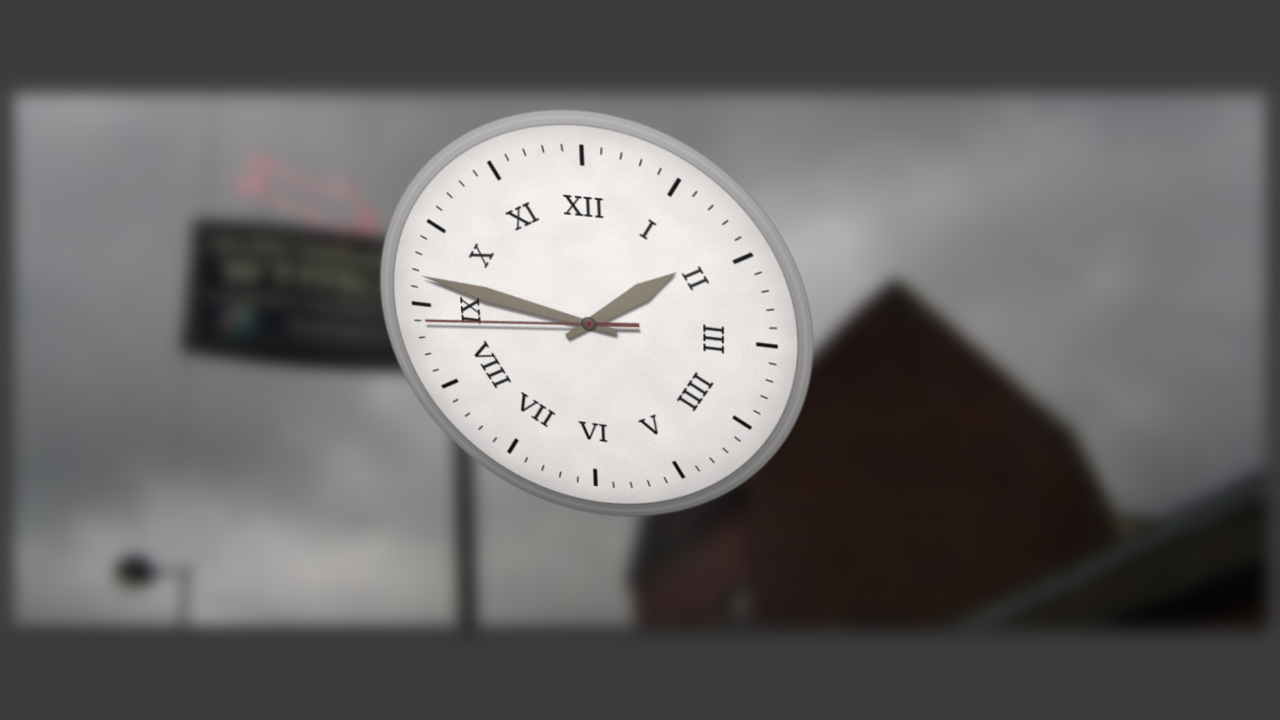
1:46:44
